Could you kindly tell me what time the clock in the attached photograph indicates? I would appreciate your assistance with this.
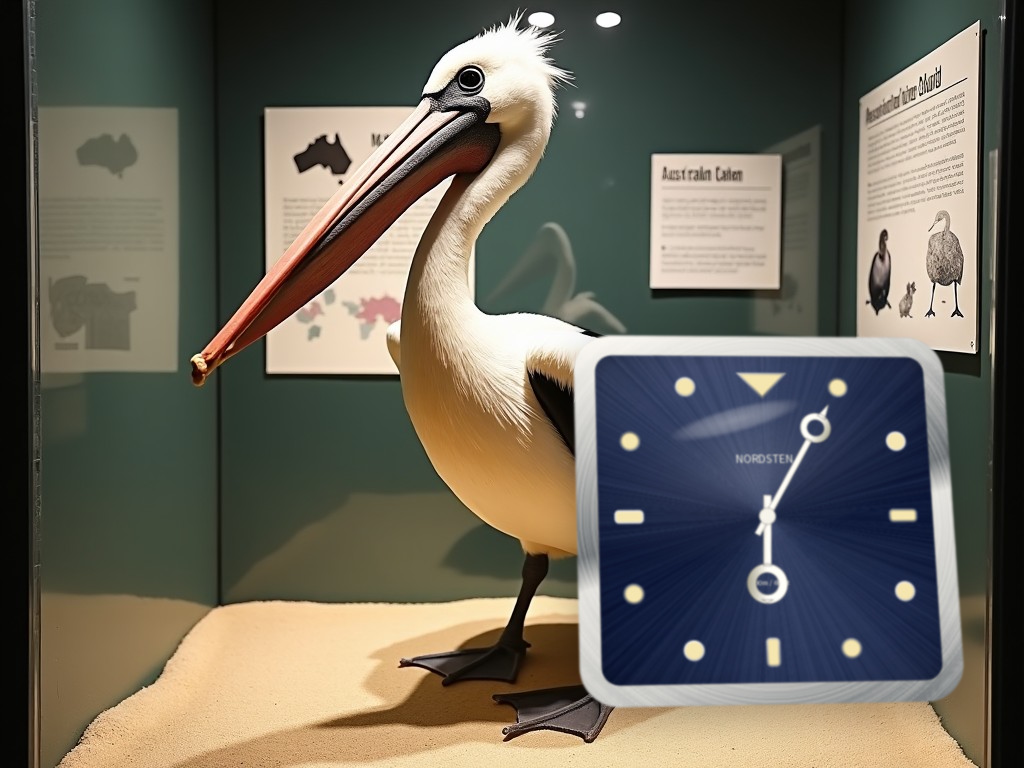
6:05
